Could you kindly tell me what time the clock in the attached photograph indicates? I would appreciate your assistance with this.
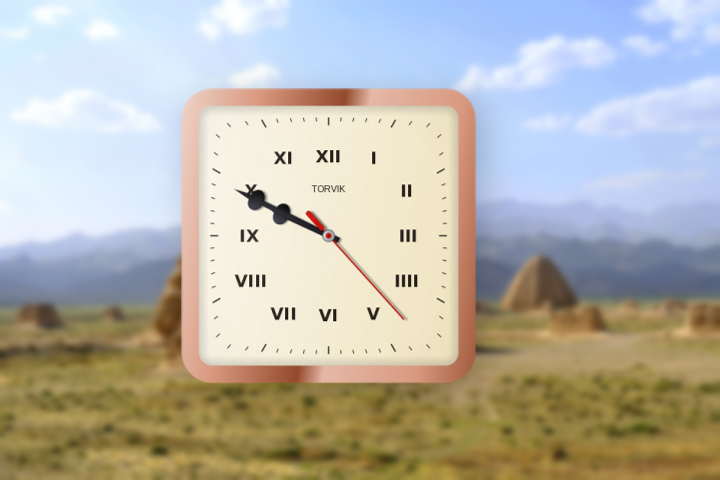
9:49:23
